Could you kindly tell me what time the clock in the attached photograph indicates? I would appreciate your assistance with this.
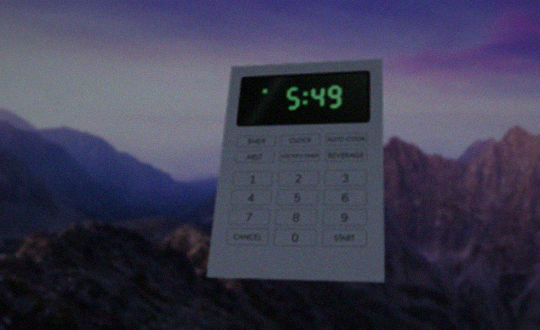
5:49
